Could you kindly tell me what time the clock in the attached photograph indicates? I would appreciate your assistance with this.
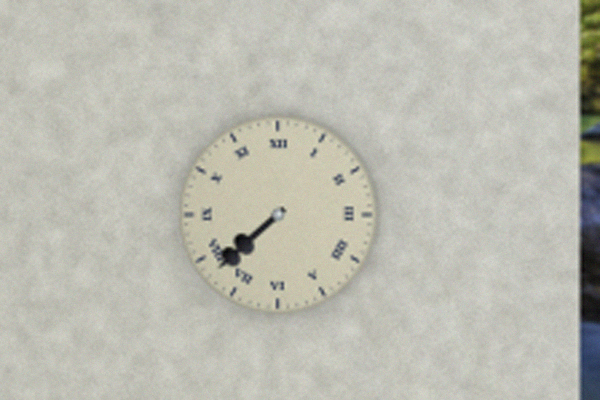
7:38
